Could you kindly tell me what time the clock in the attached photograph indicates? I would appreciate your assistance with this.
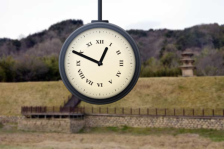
12:49
